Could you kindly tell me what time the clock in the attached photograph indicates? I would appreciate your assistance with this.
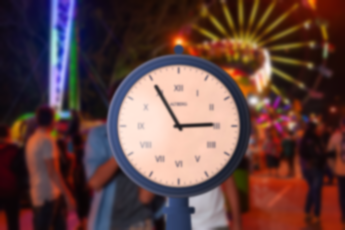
2:55
